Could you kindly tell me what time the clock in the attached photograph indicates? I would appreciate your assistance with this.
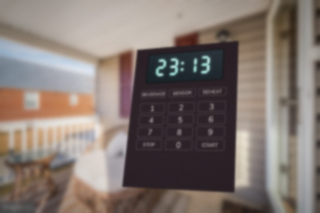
23:13
